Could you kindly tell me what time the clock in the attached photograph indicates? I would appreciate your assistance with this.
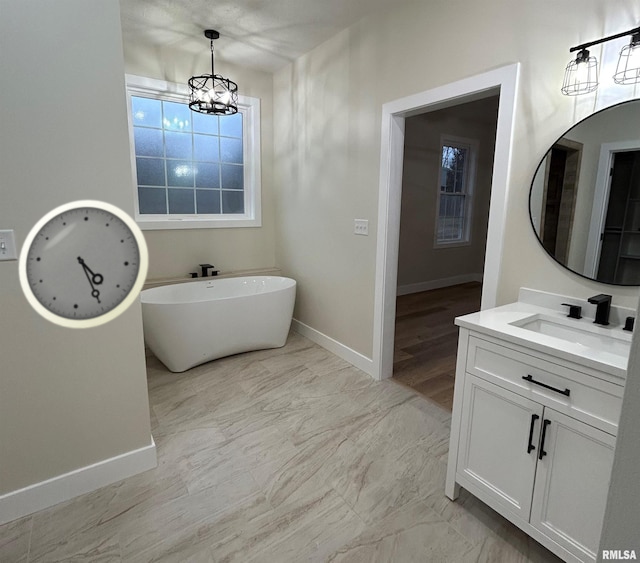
4:25
